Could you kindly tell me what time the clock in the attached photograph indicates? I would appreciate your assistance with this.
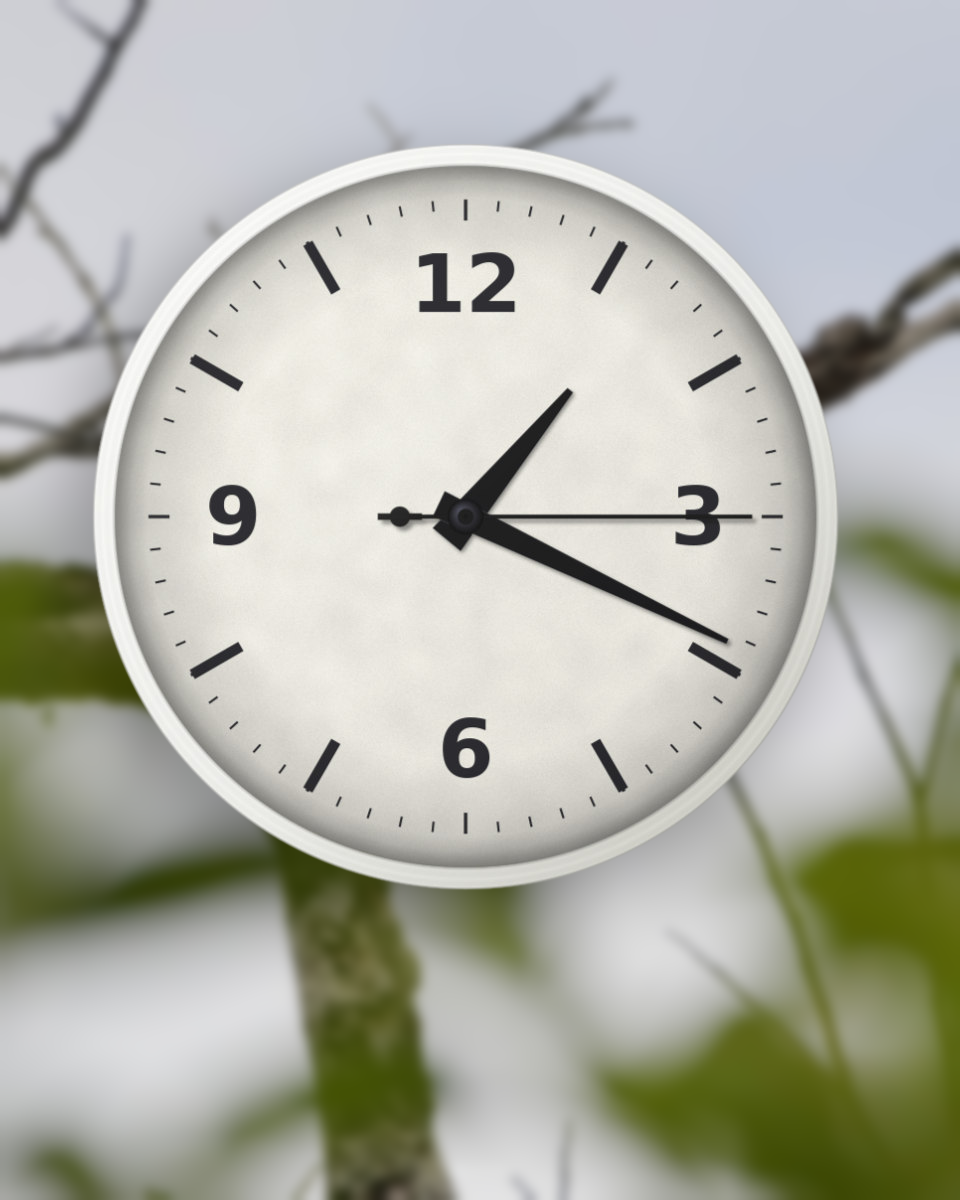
1:19:15
